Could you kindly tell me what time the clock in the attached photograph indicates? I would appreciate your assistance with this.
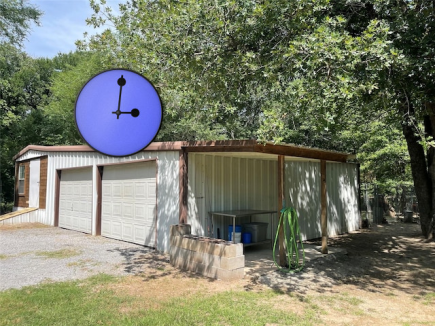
3:01
